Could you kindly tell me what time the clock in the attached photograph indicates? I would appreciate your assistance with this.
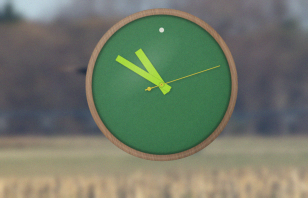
10:50:12
